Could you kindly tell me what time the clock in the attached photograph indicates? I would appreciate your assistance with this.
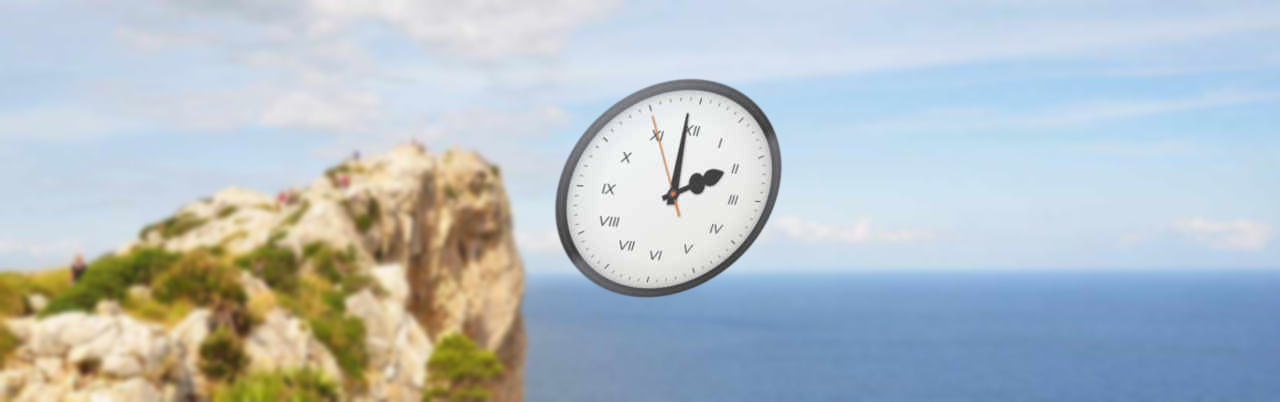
1:58:55
